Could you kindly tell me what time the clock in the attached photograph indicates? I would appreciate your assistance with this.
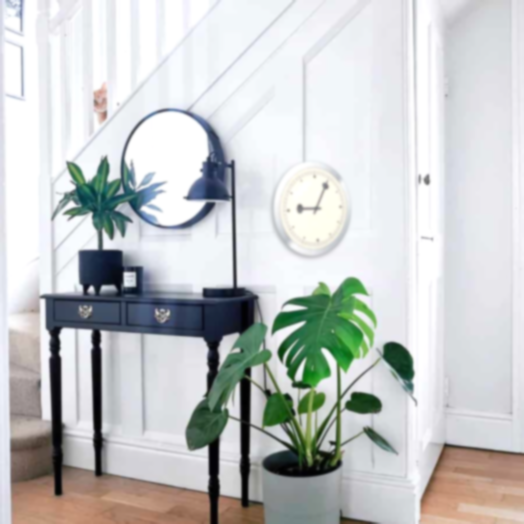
9:05
